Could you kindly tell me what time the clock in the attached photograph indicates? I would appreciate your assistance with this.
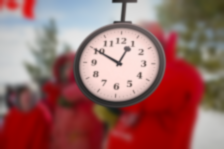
12:50
